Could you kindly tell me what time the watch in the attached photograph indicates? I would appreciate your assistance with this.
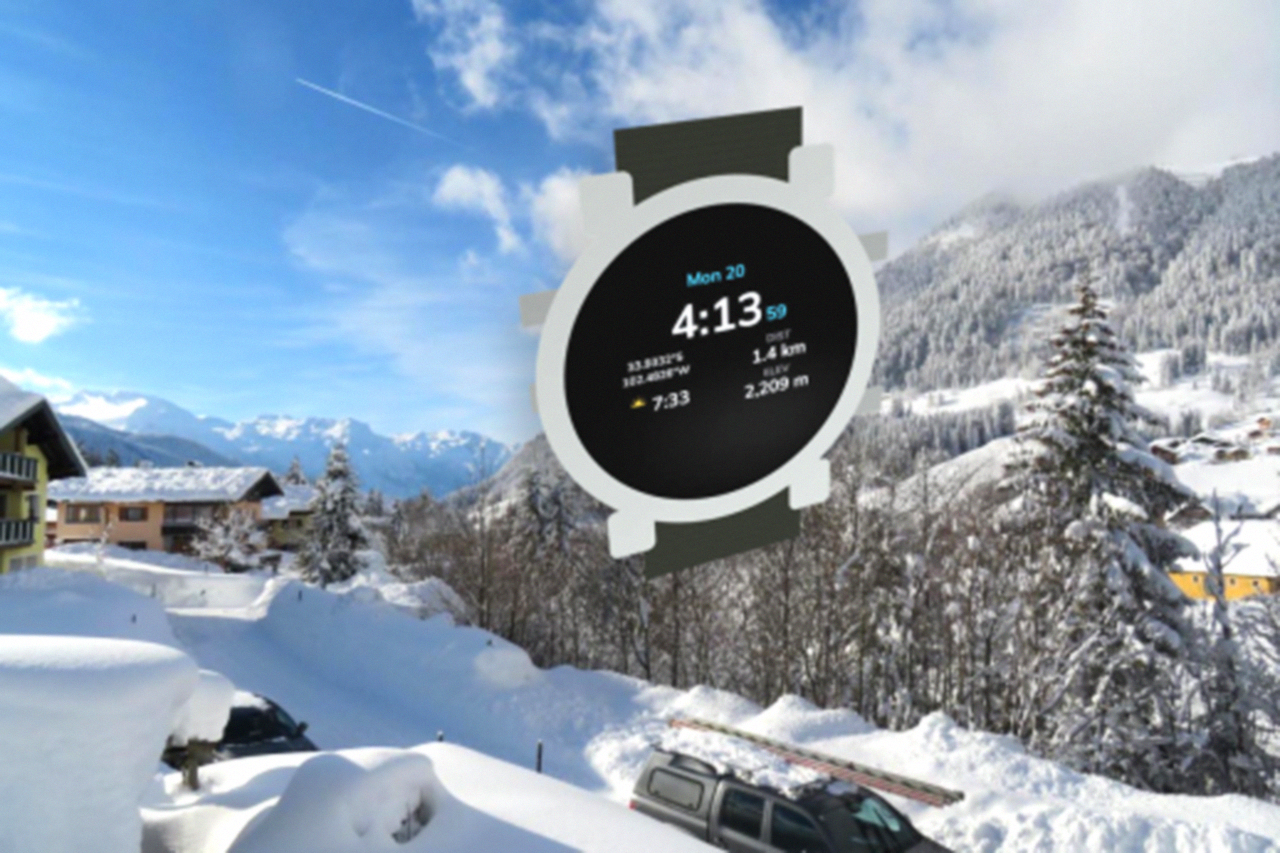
4:13
